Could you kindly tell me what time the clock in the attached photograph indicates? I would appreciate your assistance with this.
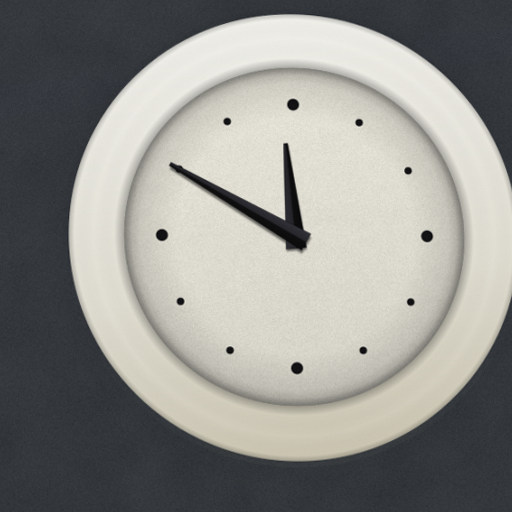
11:50
